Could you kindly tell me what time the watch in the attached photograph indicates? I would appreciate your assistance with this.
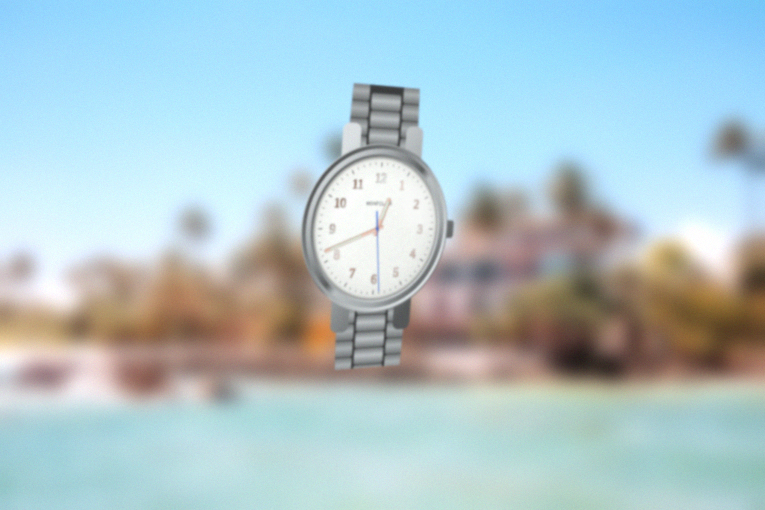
12:41:29
